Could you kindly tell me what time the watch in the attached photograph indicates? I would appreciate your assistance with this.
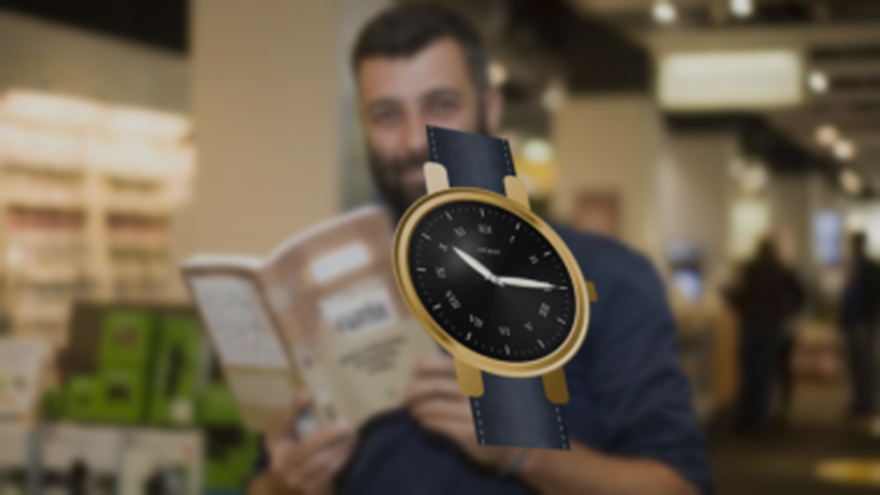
10:15
